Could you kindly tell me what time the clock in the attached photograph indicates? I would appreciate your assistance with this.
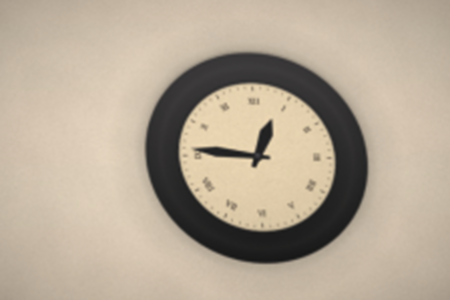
12:46
